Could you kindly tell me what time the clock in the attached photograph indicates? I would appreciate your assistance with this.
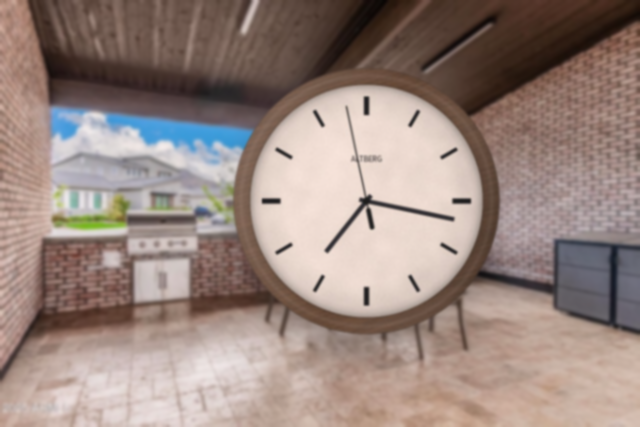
7:16:58
